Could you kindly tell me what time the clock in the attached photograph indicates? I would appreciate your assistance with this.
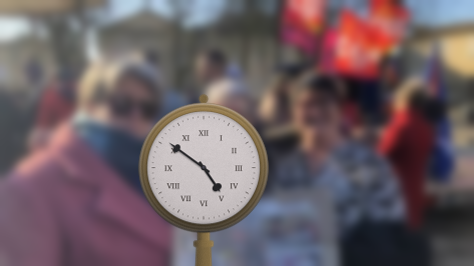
4:51
